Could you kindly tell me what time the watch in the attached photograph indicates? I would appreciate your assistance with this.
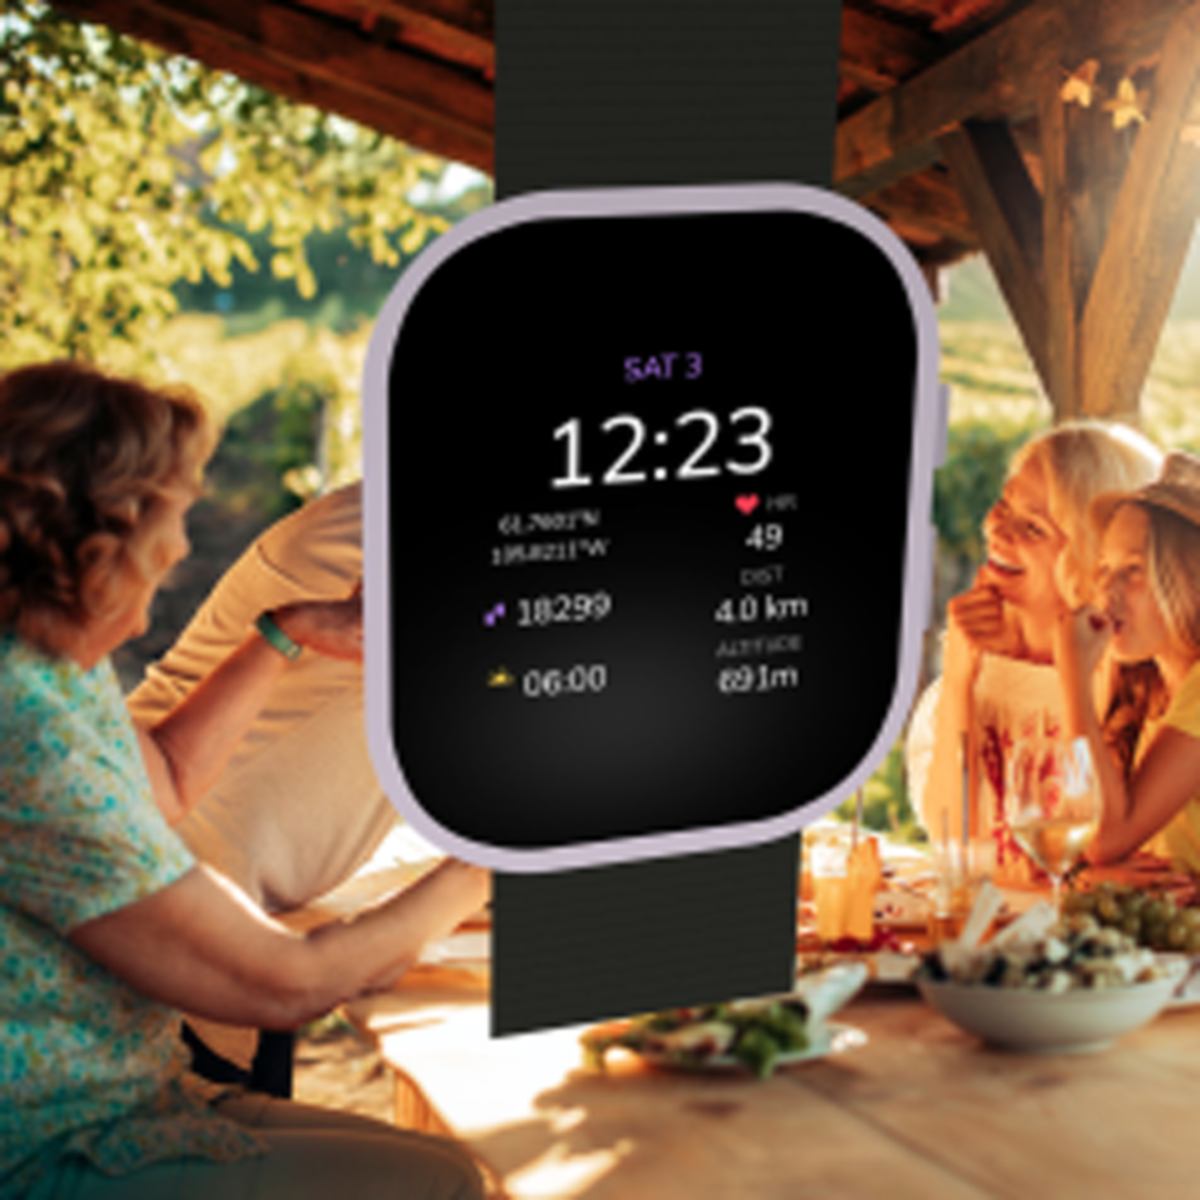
12:23
